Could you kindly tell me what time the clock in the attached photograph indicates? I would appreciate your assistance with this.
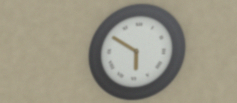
5:50
